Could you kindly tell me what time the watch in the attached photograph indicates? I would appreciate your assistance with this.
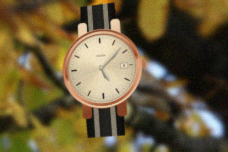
5:08
